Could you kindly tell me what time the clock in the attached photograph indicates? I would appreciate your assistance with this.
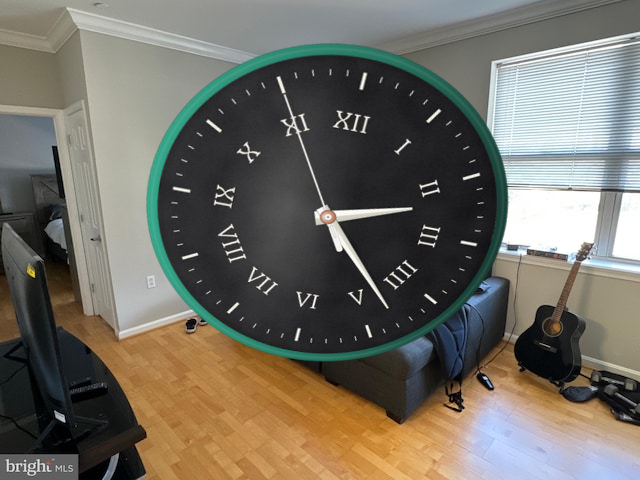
2:22:55
